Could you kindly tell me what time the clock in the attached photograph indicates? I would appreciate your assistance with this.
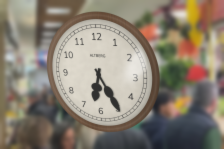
6:25
